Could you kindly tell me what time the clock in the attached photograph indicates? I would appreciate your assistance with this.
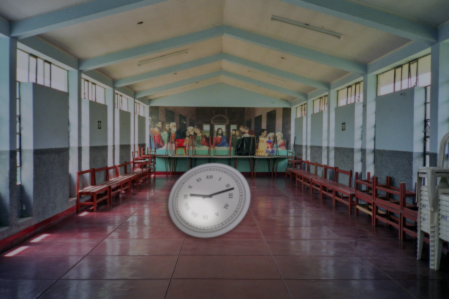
9:12
